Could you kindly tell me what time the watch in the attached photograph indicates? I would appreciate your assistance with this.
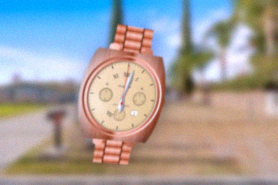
6:02
